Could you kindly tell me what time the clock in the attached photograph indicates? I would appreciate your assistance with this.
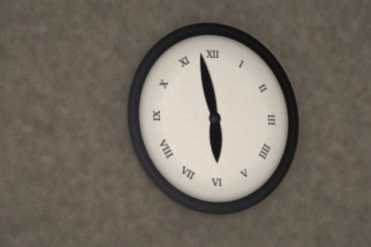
5:58
